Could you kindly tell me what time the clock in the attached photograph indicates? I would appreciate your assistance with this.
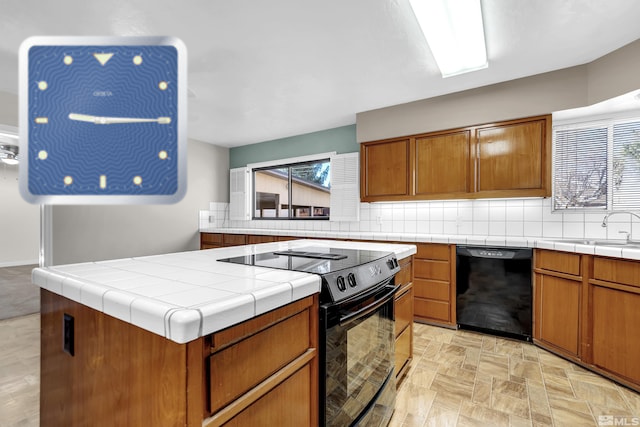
9:15
